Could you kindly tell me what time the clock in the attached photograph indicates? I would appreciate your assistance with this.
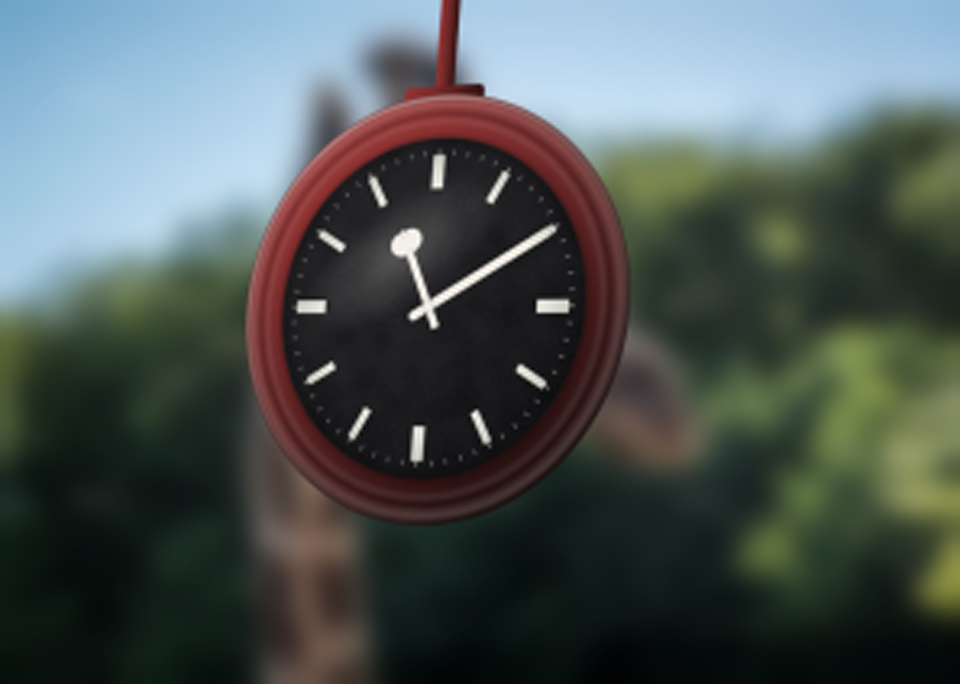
11:10
